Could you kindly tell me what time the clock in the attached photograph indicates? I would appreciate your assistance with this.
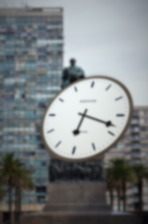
6:18
